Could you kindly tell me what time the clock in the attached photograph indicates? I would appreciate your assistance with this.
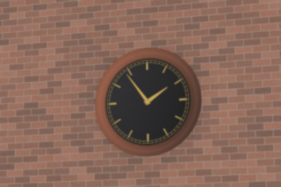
1:54
